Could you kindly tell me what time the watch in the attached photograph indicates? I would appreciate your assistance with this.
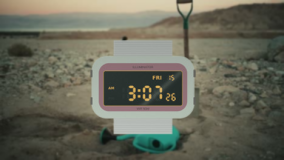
3:07:26
